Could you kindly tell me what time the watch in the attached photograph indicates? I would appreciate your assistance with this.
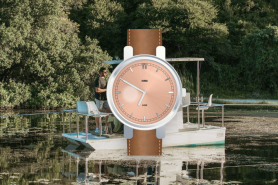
6:50
